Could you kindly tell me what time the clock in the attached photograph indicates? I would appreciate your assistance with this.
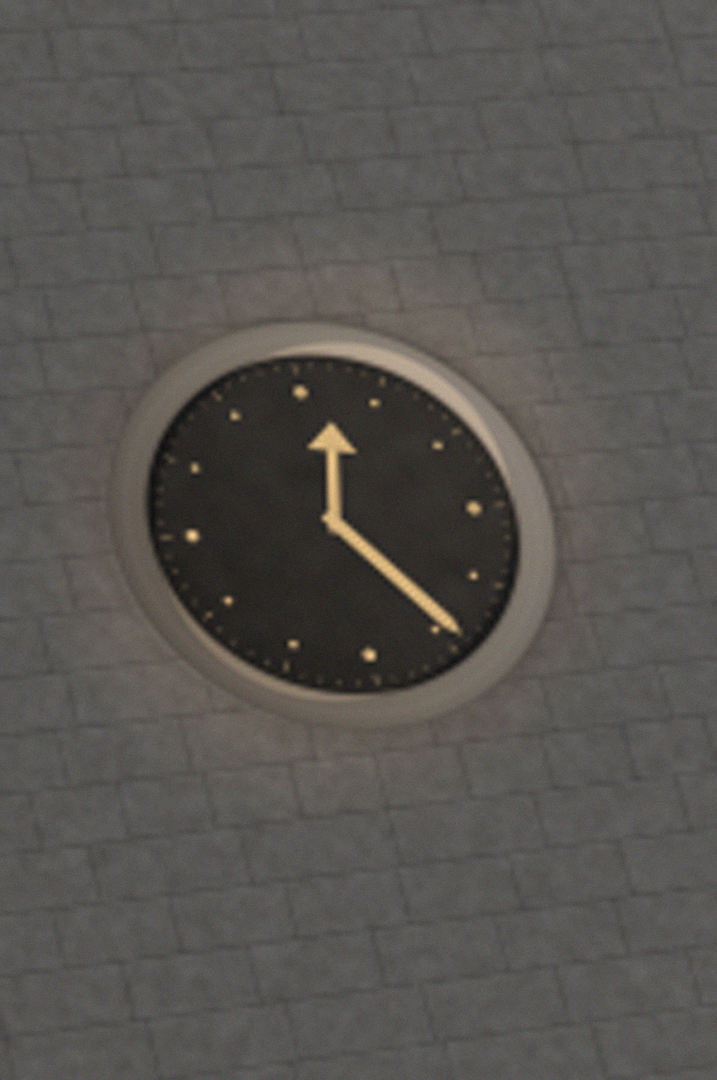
12:24
